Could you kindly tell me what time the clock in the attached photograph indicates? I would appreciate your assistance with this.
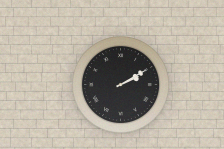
2:10
